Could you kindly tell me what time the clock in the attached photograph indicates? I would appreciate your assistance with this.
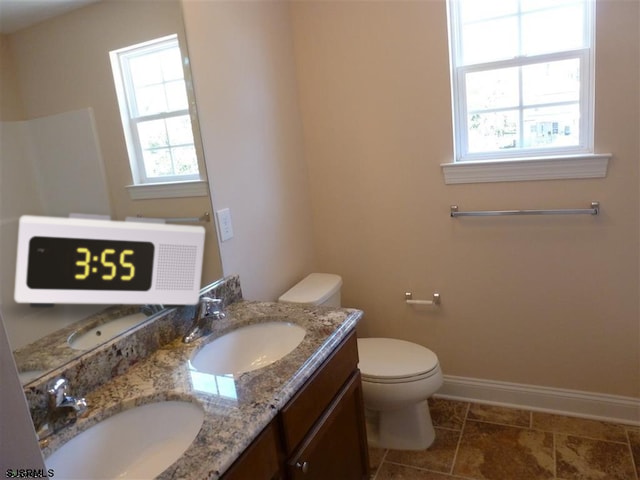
3:55
